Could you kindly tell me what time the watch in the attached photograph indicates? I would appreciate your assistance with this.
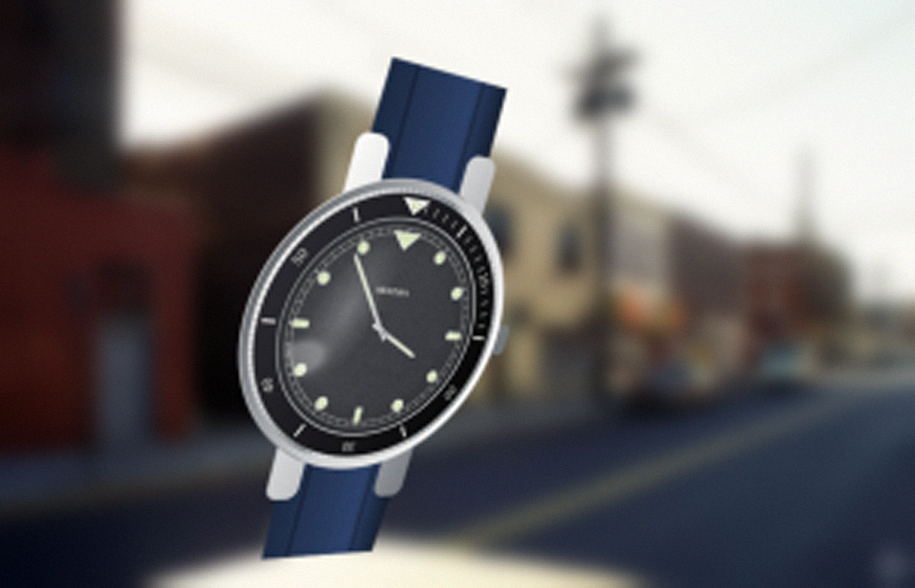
3:54
